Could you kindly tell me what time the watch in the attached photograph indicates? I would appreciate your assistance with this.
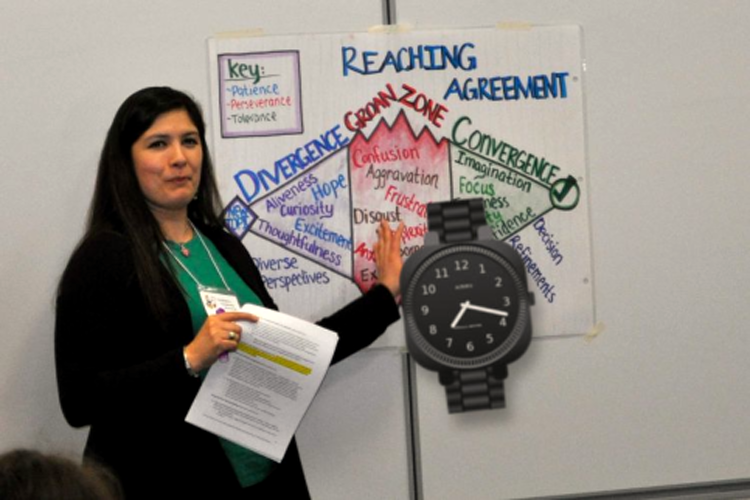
7:18
